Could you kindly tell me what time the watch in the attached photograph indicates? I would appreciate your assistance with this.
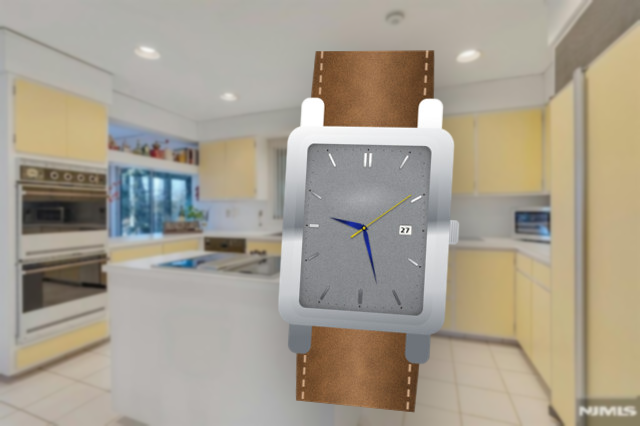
9:27:09
